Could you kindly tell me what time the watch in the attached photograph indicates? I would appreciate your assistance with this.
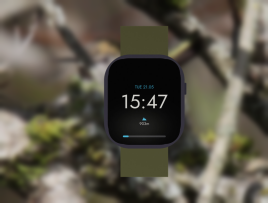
15:47
